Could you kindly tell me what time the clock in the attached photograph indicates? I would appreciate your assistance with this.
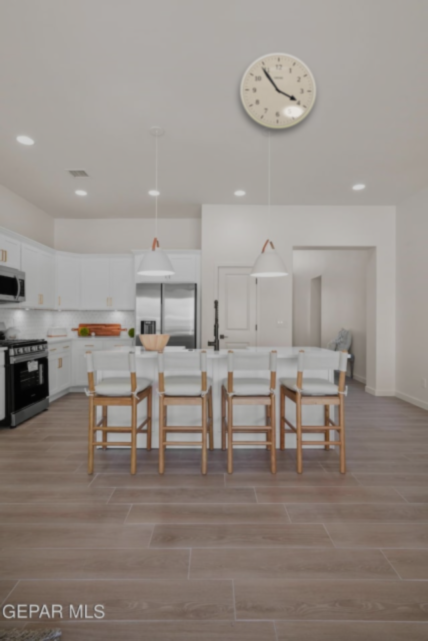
3:54
